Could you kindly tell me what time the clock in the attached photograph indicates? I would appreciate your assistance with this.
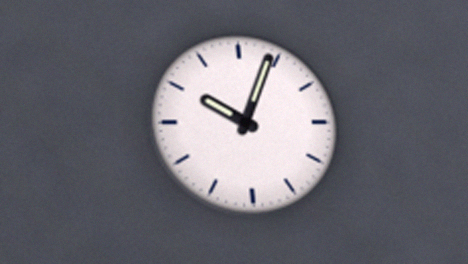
10:04
